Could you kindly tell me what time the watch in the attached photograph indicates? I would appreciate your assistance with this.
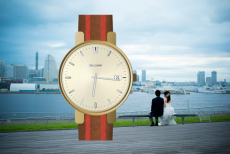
6:16
